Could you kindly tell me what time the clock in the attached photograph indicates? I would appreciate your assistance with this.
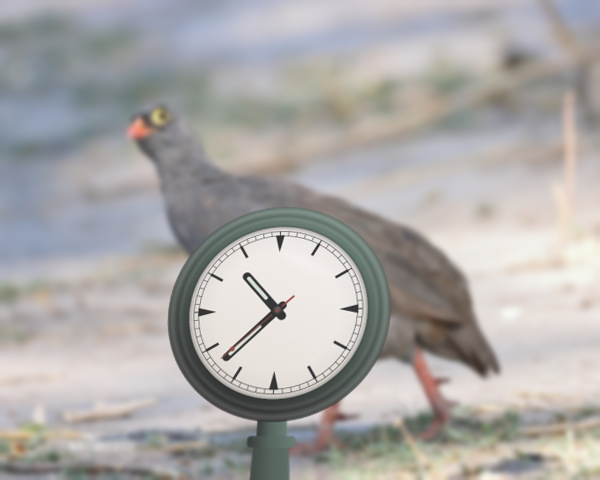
10:37:38
